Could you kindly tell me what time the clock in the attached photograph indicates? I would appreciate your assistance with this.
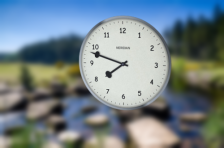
7:48
